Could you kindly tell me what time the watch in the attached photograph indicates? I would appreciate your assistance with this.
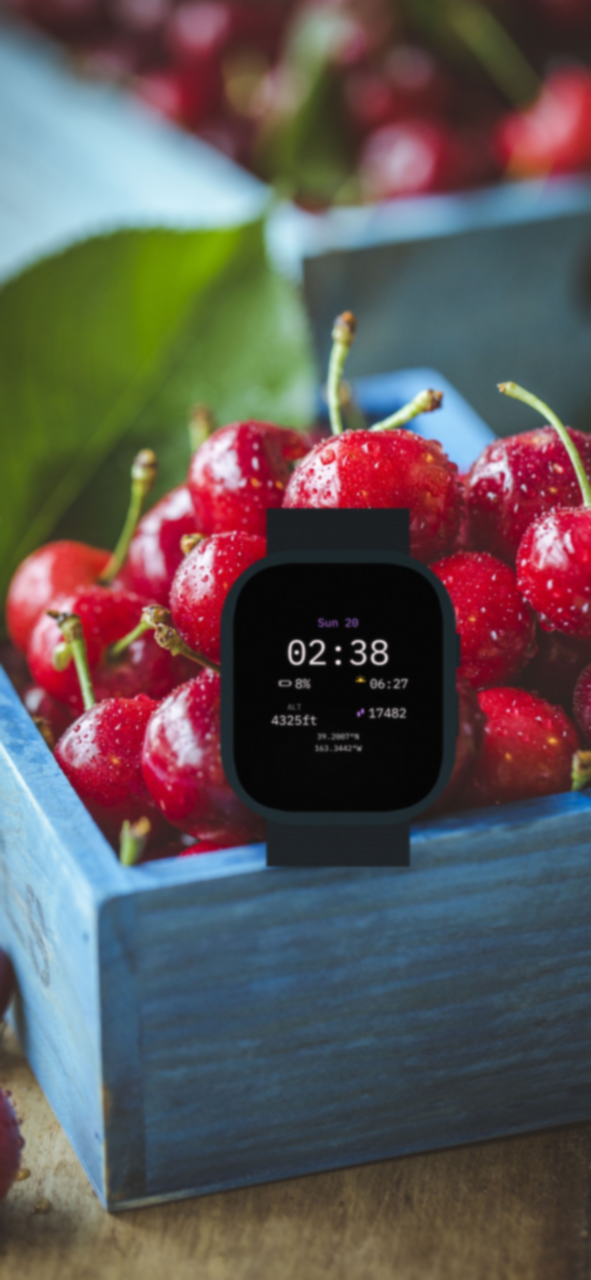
2:38
